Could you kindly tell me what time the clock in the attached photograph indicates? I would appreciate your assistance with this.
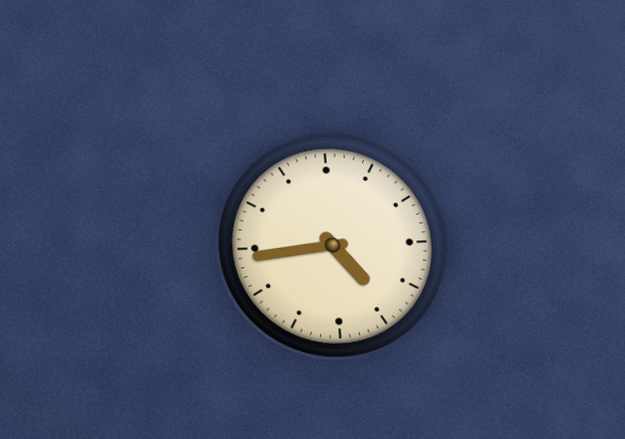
4:44
